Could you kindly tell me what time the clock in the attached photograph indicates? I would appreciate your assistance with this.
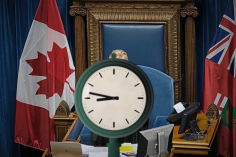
8:47
